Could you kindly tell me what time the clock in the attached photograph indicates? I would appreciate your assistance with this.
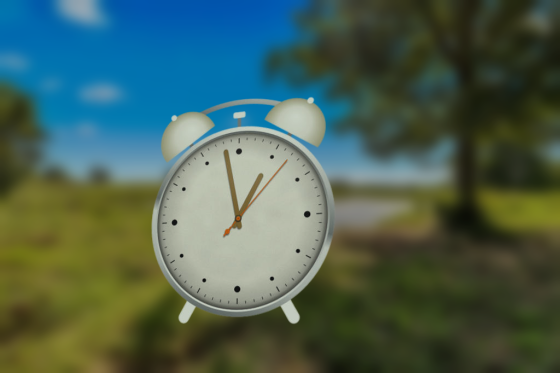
12:58:07
